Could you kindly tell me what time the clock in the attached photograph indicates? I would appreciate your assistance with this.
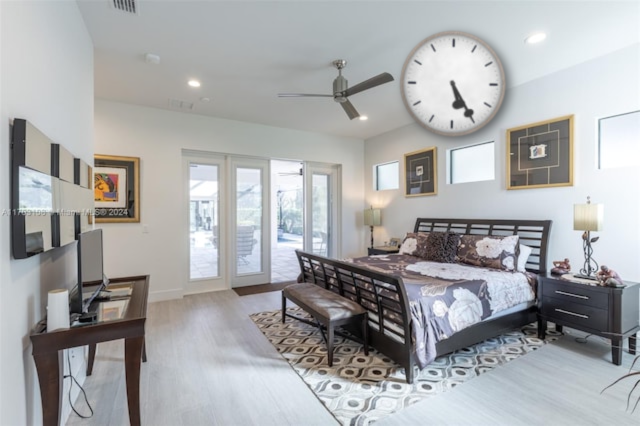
5:25
